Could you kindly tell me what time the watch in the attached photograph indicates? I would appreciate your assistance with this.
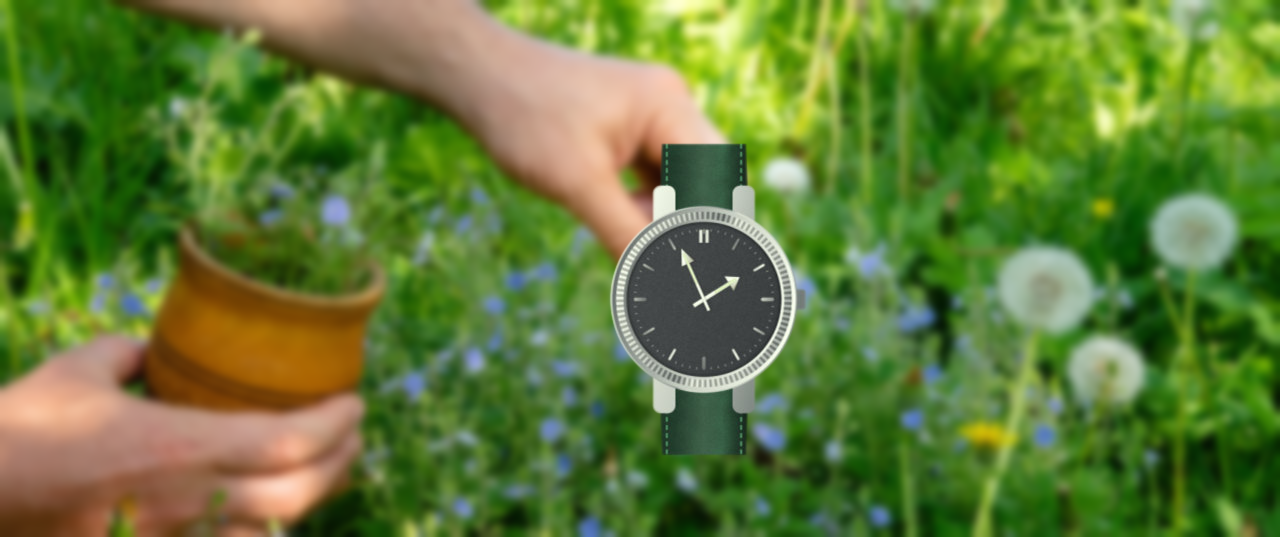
1:56
